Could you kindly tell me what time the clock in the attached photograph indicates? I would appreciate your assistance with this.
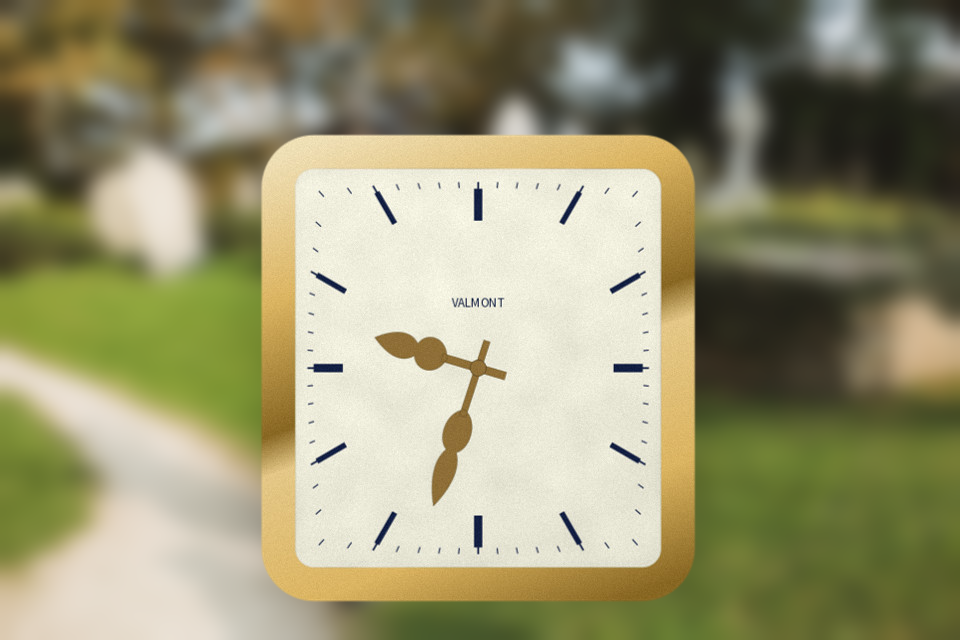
9:33
